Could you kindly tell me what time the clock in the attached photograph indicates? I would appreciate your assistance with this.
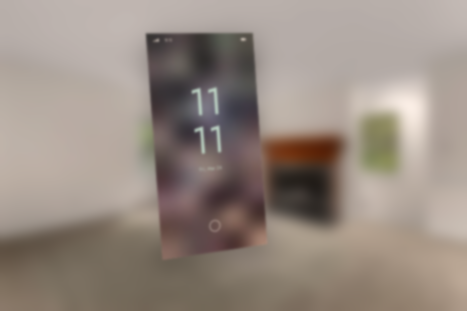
11:11
